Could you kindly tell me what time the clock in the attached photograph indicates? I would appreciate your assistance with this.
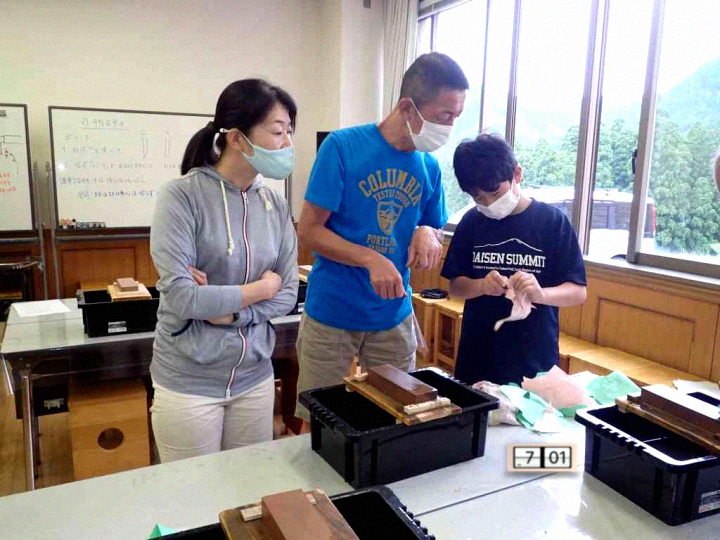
7:01
